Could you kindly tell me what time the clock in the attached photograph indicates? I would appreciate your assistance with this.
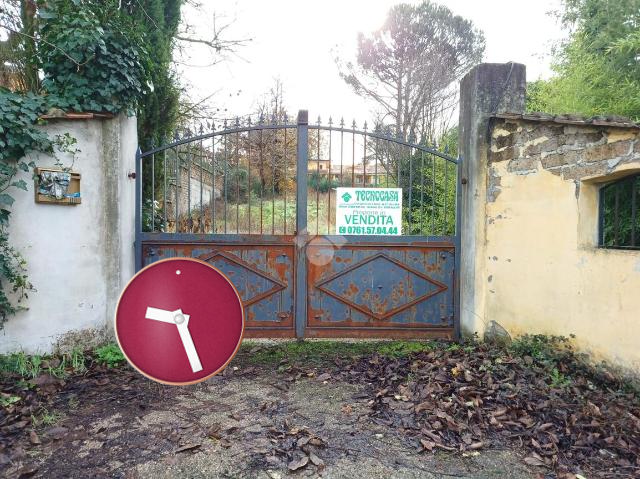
9:27
